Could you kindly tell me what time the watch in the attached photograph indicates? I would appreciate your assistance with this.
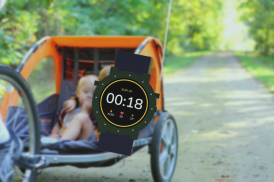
0:18
